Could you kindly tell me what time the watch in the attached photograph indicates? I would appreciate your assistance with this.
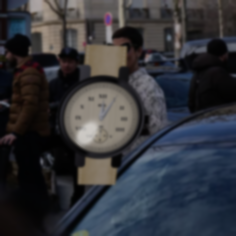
12:05
